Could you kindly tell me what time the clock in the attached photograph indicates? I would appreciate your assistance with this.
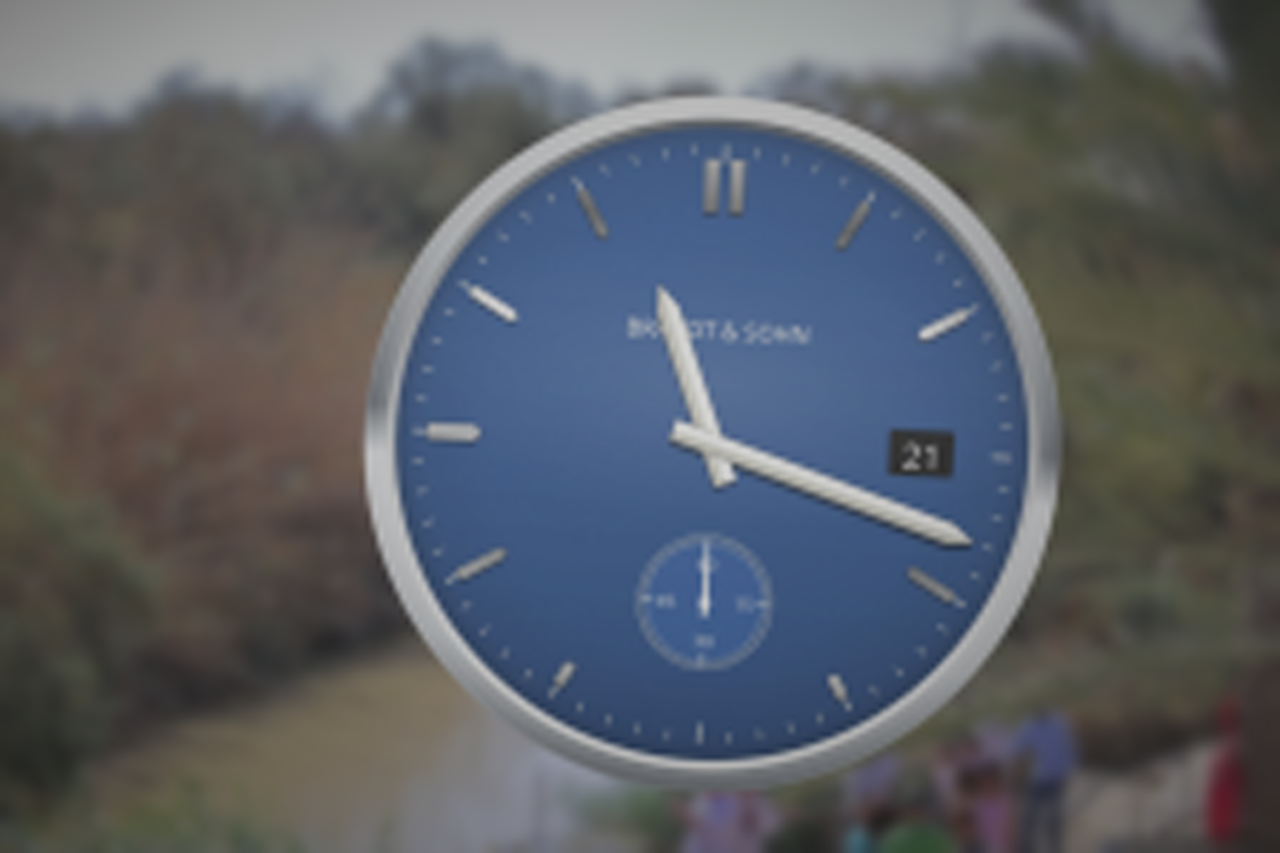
11:18
